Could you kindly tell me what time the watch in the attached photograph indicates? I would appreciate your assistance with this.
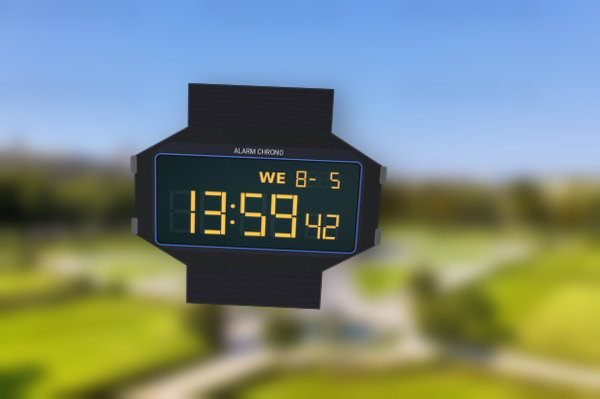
13:59:42
